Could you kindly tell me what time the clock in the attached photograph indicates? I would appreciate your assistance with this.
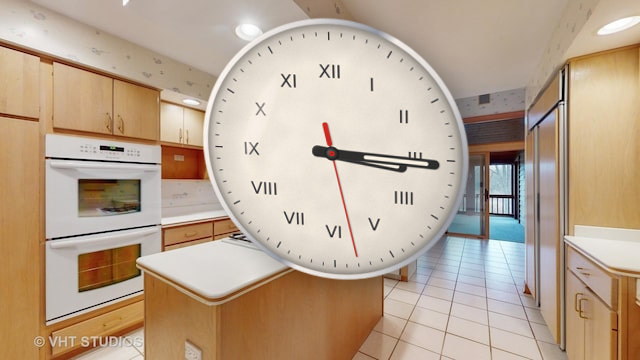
3:15:28
